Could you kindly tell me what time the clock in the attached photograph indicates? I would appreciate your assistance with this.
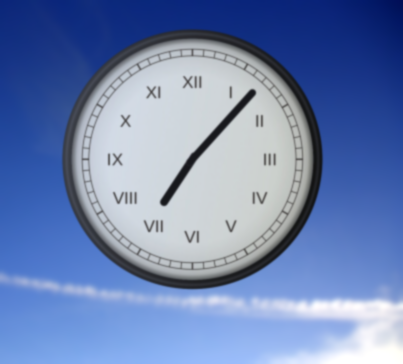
7:07
